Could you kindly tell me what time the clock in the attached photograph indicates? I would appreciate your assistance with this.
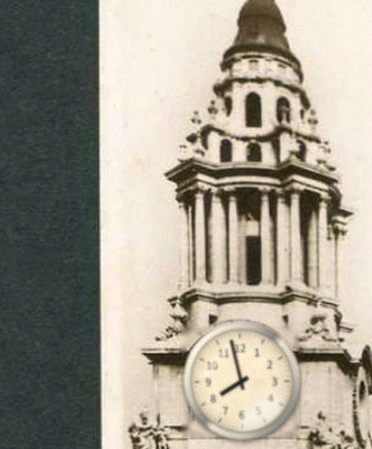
7:58
